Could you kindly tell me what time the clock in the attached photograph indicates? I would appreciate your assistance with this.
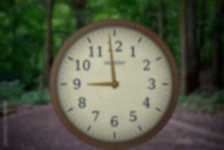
8:59
